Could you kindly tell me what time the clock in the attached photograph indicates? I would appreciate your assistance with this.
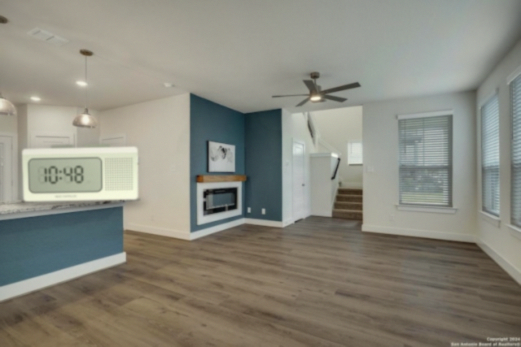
10:48
